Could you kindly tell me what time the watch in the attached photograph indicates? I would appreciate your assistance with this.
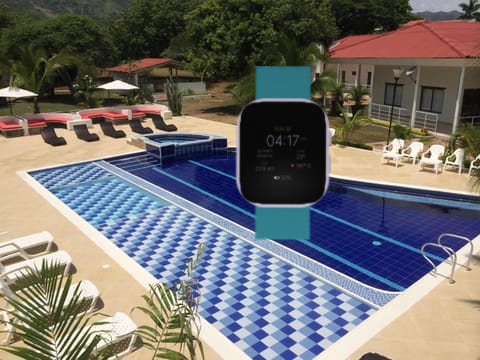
4:17
